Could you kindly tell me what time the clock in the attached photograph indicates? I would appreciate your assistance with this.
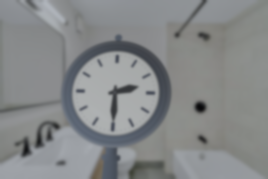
2:30
